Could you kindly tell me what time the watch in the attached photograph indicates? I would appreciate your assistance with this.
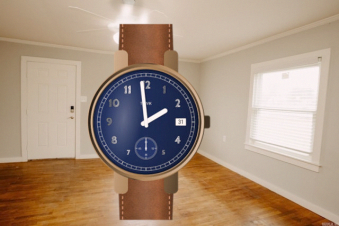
1:59
